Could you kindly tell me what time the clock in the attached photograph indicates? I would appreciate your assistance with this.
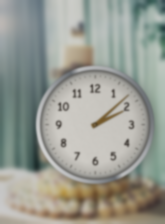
2:08
